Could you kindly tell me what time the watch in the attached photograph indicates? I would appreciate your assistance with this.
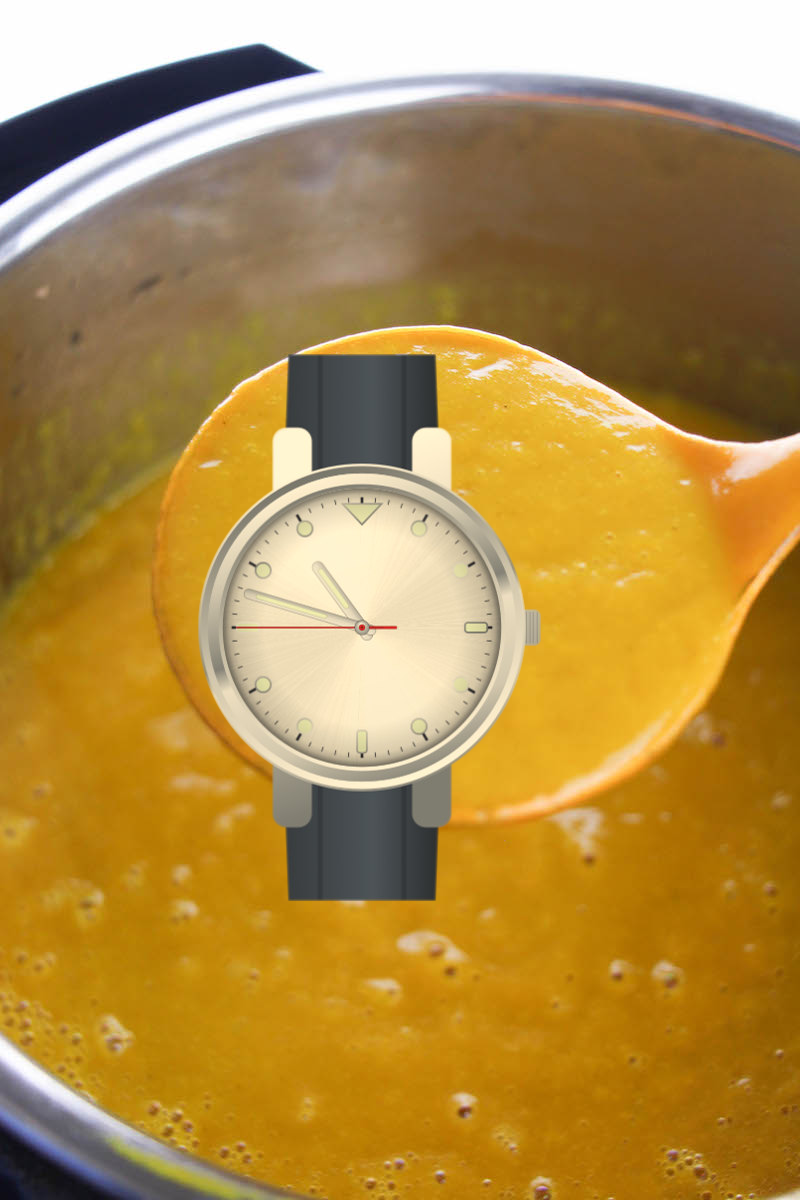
10:47:45
